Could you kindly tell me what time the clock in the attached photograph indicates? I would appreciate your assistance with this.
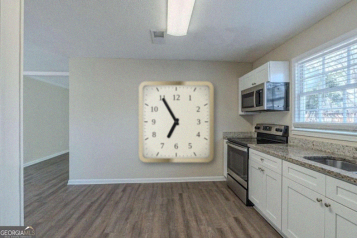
6:55
